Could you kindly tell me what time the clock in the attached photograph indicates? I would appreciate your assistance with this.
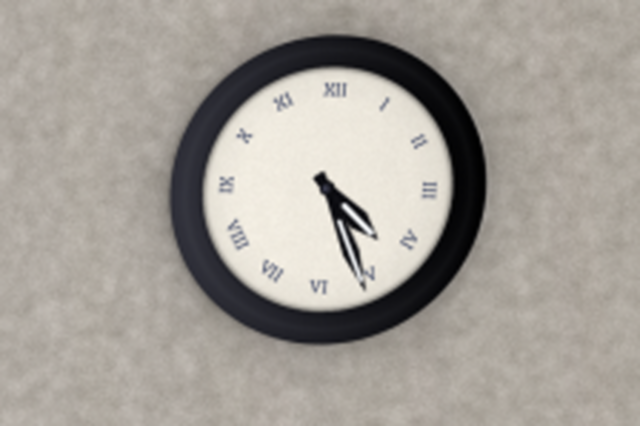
4:26
